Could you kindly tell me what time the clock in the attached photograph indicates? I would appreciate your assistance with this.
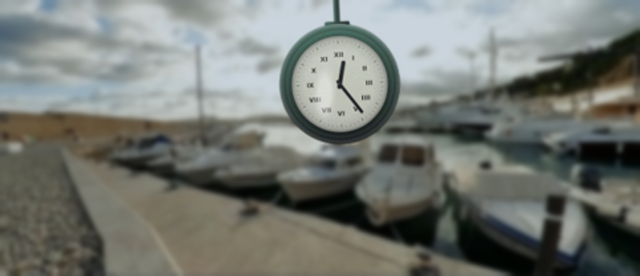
12:24
